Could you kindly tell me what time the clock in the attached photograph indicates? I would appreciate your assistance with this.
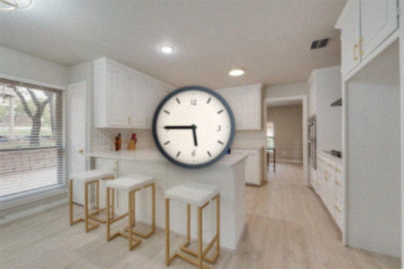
5:45
